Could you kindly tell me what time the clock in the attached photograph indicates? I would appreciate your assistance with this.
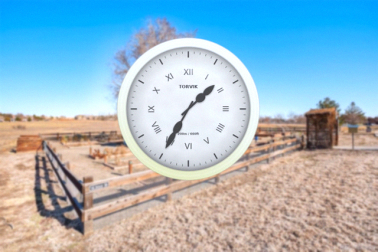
1:35
